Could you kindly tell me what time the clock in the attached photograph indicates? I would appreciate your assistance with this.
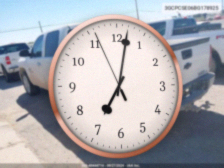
7:01:56
